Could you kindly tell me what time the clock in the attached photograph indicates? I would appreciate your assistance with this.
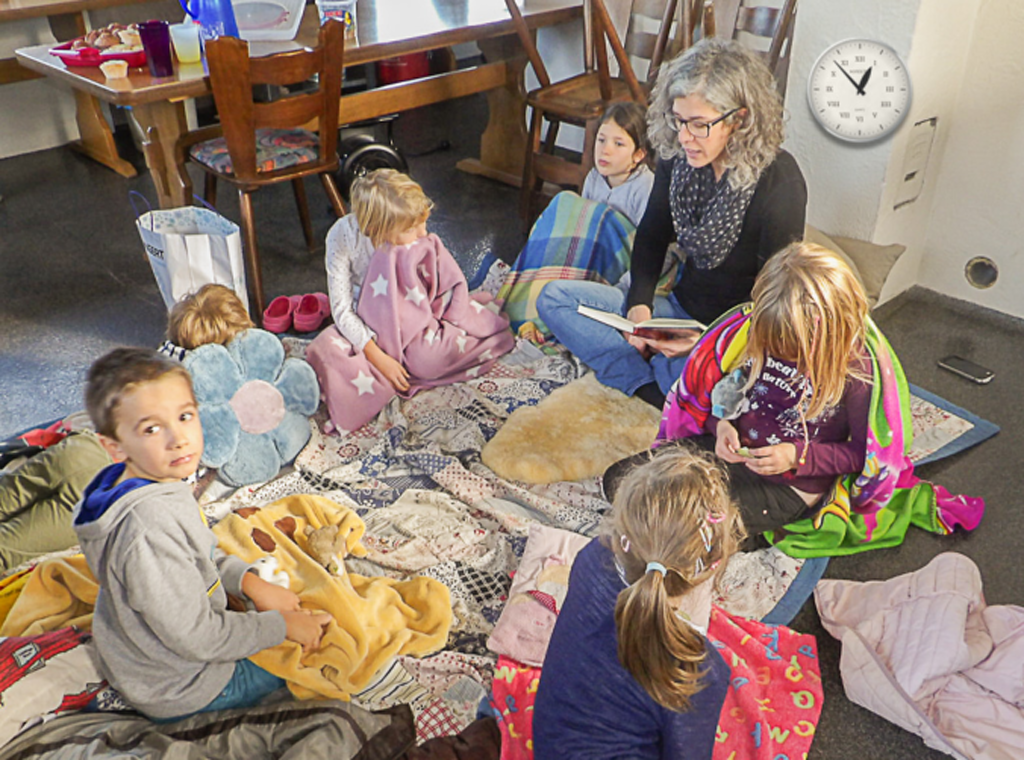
12:53
